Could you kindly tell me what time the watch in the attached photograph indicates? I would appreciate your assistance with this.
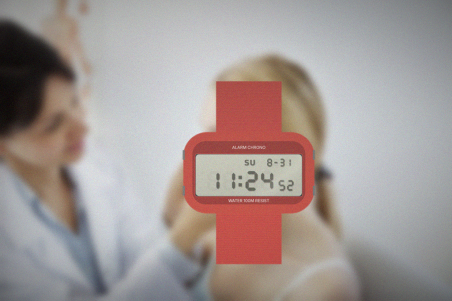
11:24:52
